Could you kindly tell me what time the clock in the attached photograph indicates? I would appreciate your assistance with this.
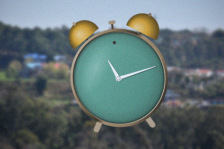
11:13
